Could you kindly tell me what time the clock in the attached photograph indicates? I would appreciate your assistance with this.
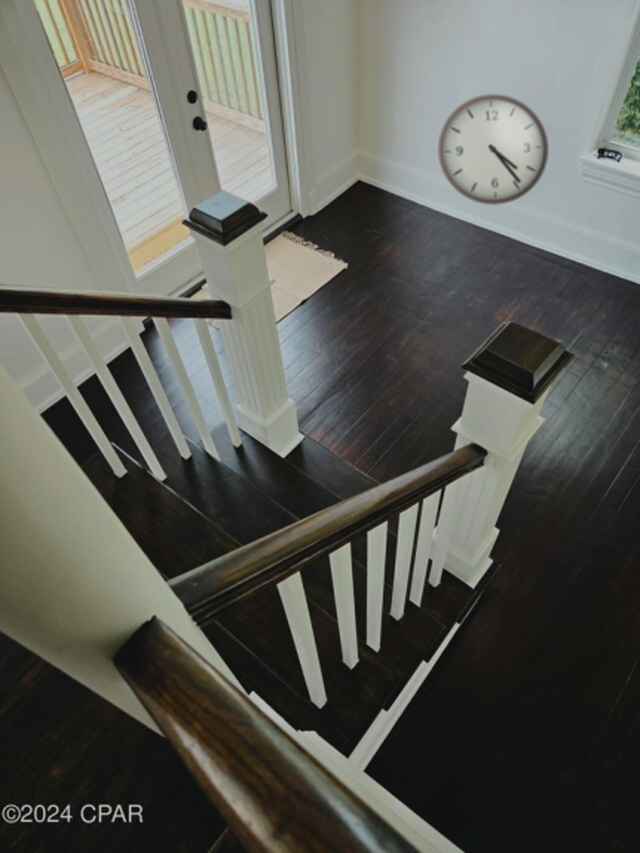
4:24
